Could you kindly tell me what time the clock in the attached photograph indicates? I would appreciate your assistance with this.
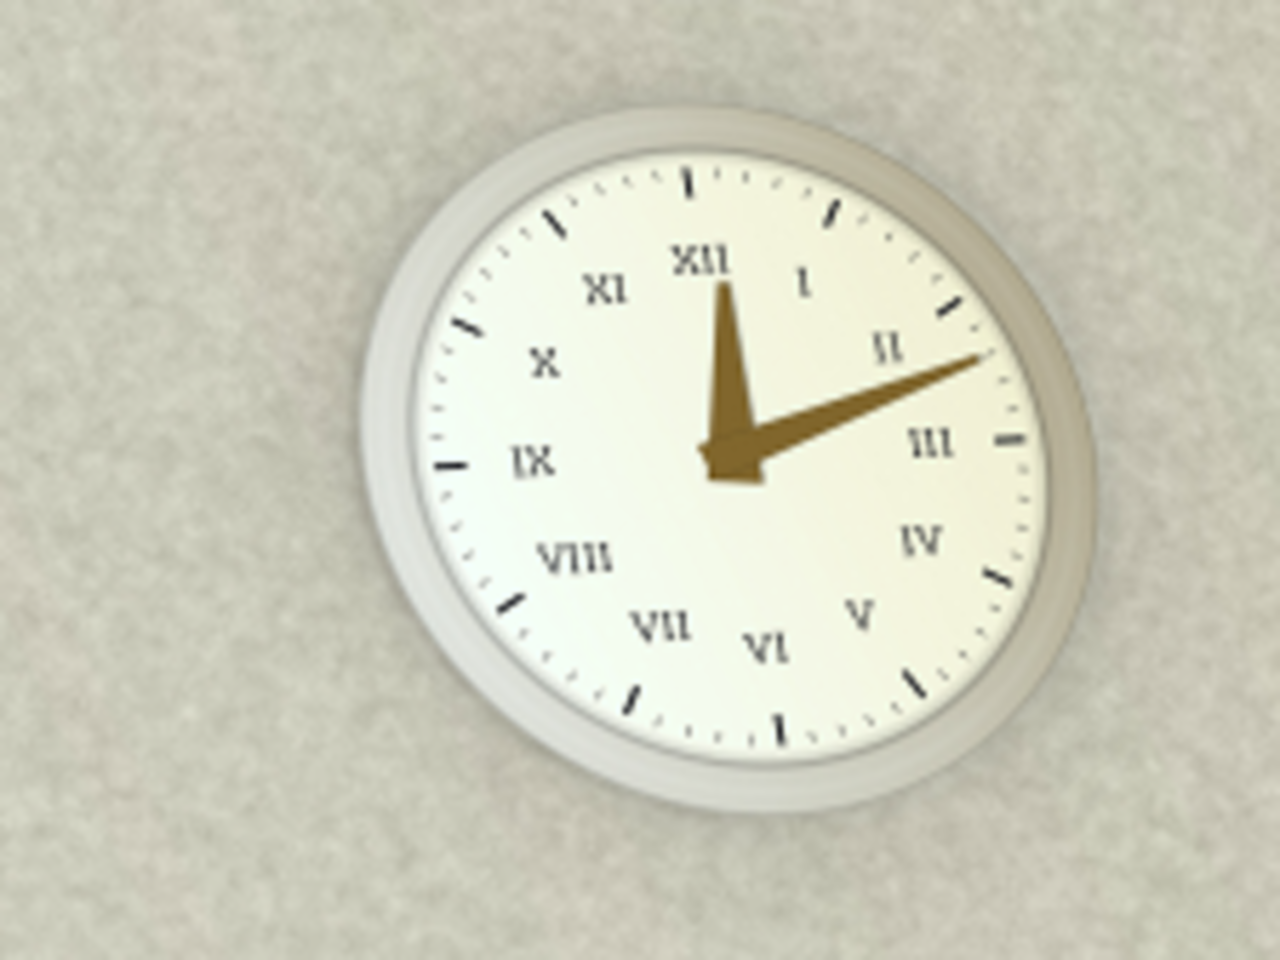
12:12
